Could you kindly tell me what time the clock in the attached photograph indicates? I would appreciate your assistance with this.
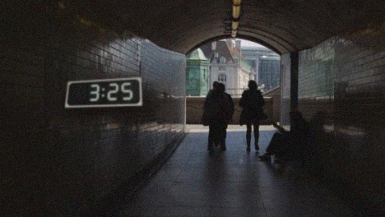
3:25
